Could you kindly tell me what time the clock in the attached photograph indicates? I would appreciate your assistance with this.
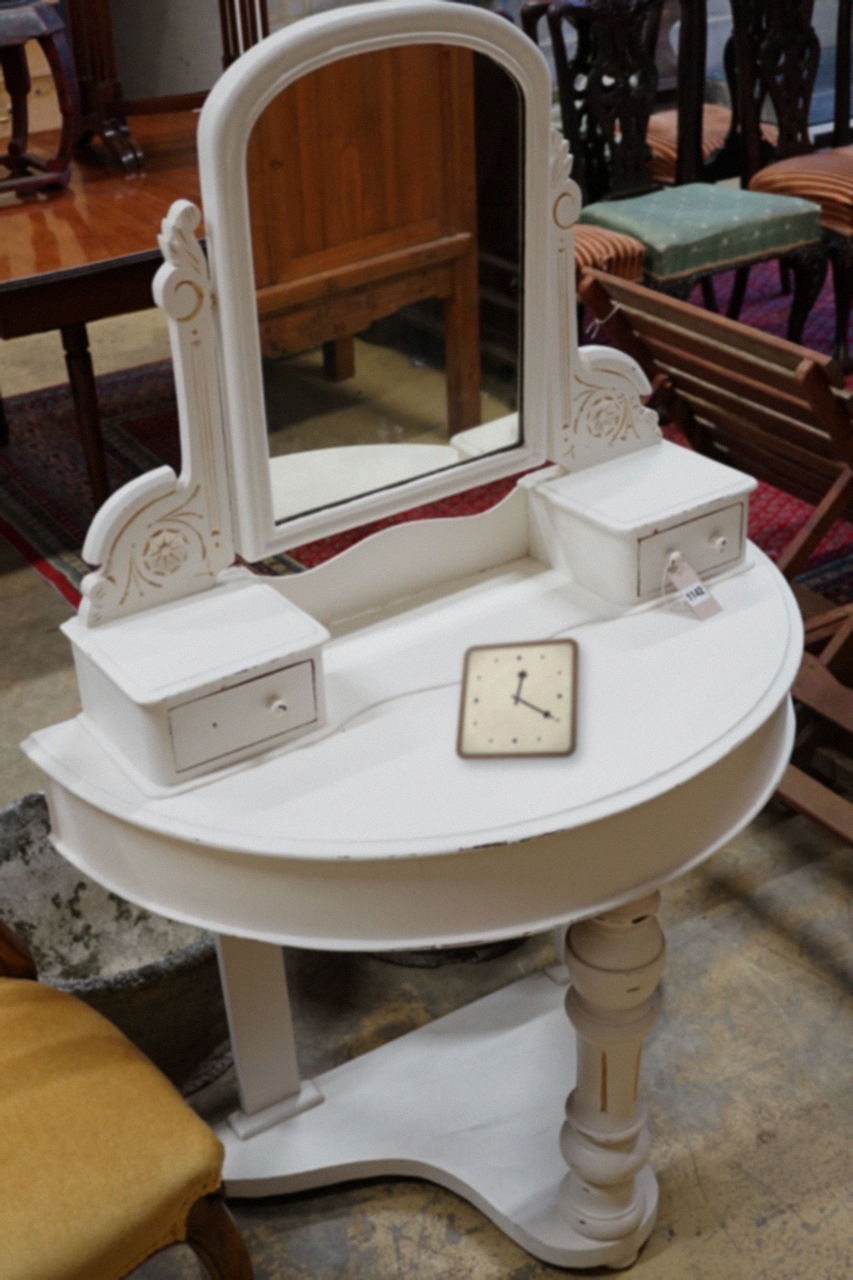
12:20
